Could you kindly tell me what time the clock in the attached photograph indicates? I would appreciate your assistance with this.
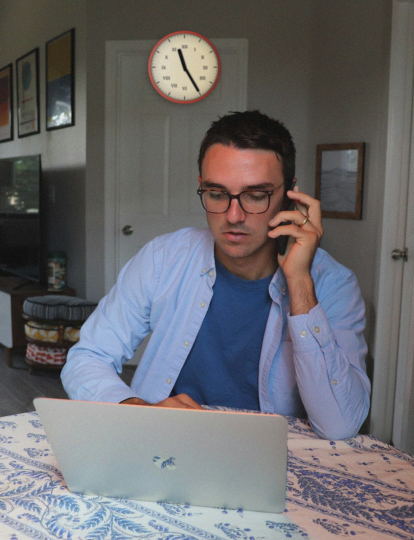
11:25
